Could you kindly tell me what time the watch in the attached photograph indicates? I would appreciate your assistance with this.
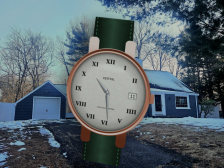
10:29
